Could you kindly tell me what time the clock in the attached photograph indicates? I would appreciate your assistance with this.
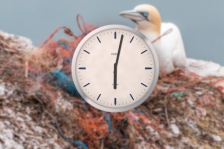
6:02
